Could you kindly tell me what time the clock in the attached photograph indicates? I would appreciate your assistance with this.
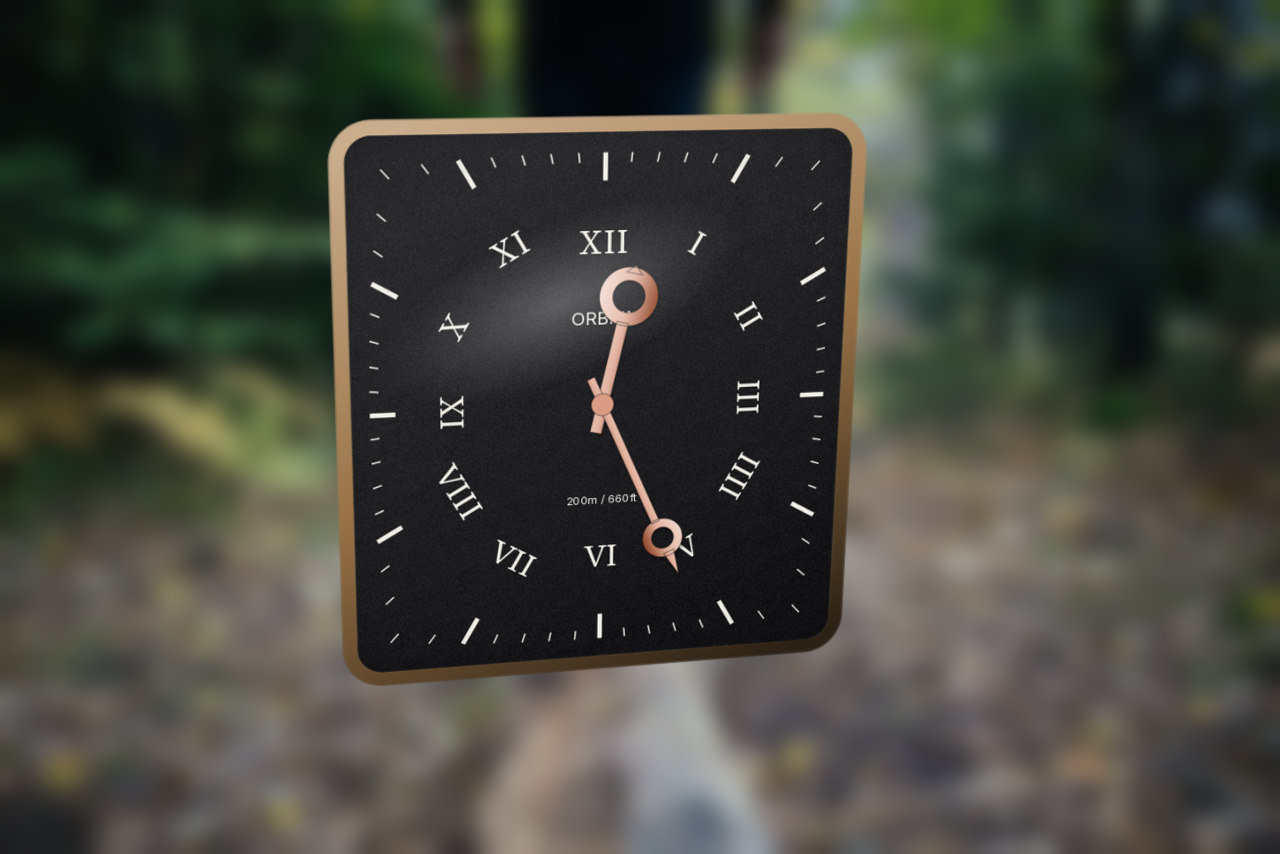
12:26
